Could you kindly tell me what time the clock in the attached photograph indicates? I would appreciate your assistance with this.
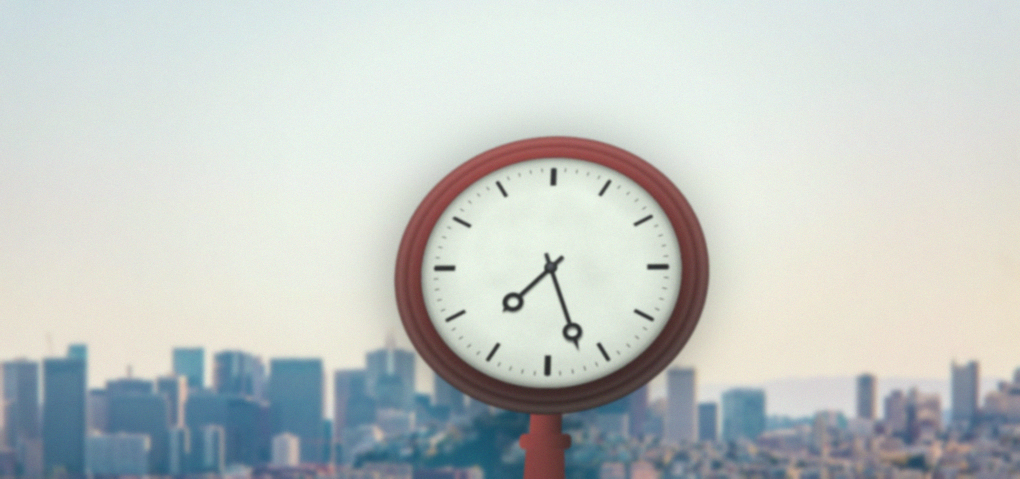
7:27
